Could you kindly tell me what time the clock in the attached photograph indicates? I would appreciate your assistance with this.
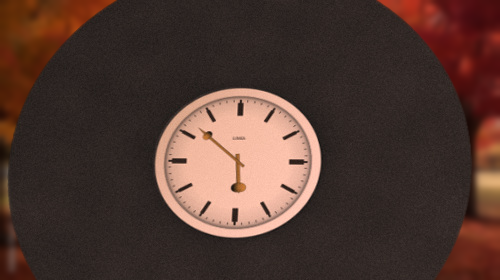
5:52
